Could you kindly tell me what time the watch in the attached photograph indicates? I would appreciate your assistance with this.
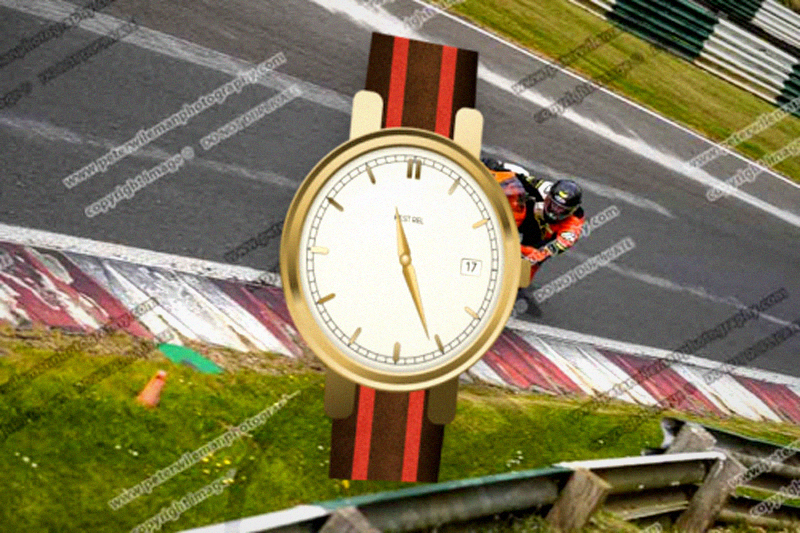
11:26
